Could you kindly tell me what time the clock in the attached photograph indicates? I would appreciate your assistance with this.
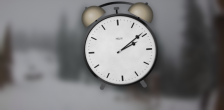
2:09
